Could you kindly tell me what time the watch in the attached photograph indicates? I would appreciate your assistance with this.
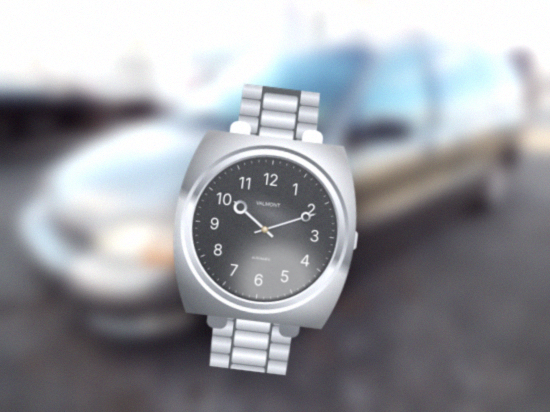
10:11
